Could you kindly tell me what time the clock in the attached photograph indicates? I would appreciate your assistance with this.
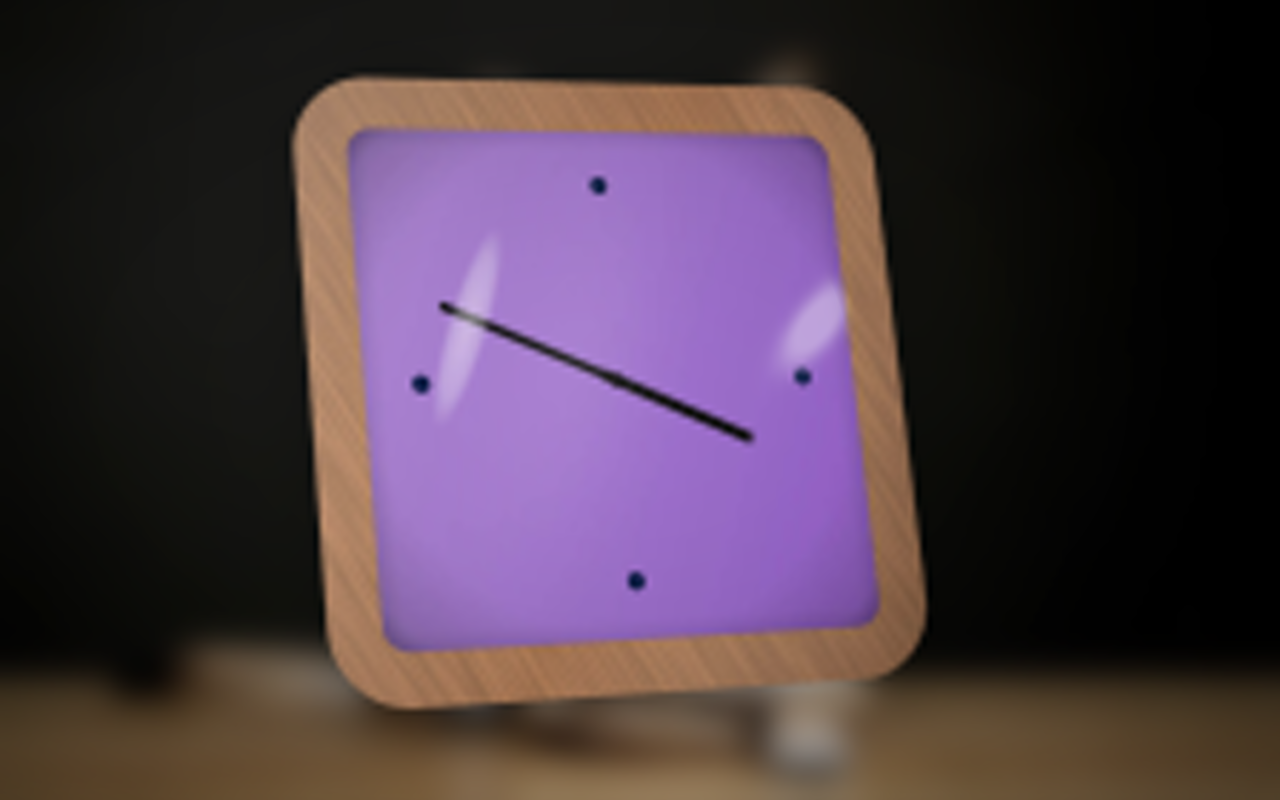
3:49
